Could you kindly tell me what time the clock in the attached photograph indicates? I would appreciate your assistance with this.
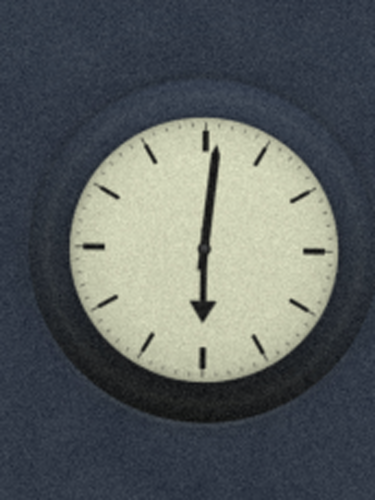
6:01
